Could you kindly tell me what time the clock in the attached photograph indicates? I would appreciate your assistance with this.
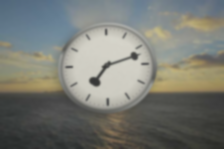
7:12
